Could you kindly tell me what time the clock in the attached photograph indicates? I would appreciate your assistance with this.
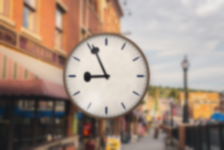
8:56
